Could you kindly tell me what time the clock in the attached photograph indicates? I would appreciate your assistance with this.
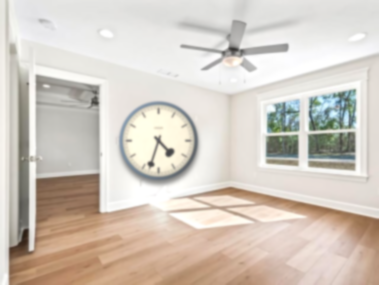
4:33
